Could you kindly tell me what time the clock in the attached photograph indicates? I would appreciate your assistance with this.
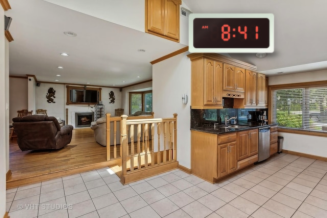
8:41
